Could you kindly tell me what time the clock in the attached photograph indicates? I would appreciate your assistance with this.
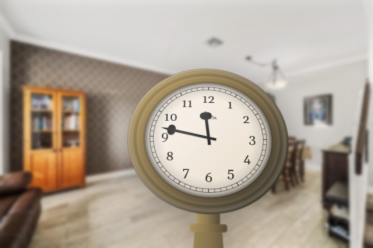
11:47
